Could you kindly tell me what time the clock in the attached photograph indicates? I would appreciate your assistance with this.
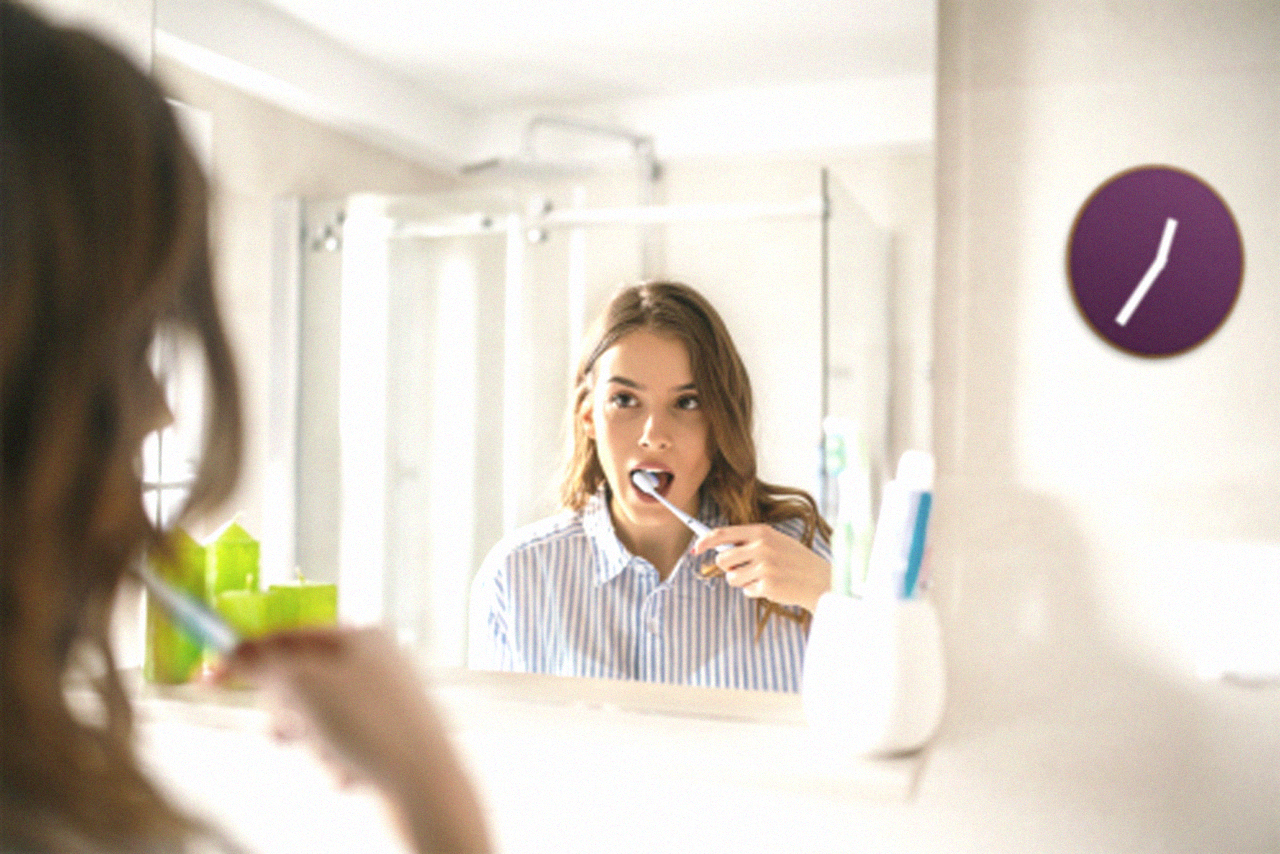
12:36
